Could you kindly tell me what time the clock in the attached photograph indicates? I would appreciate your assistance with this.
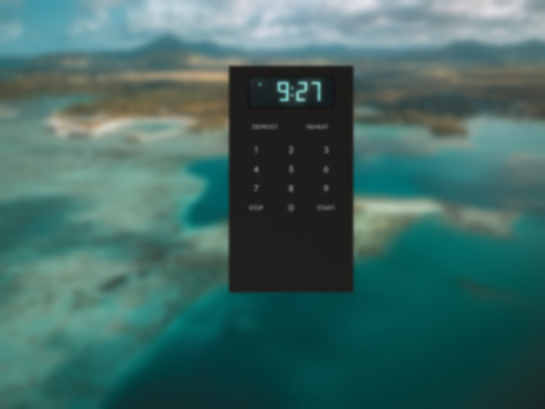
9:27
